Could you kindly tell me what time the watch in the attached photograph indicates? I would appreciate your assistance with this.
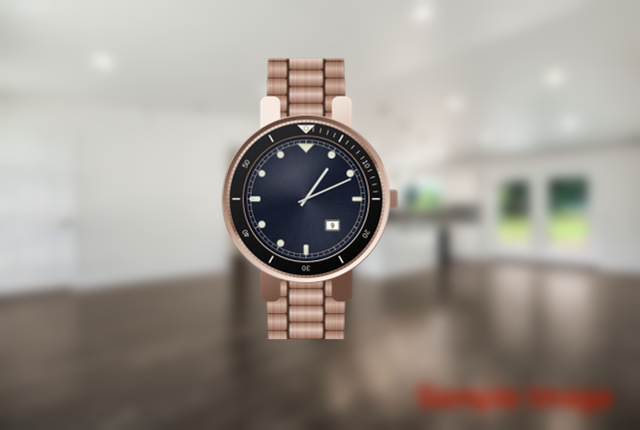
1:11
